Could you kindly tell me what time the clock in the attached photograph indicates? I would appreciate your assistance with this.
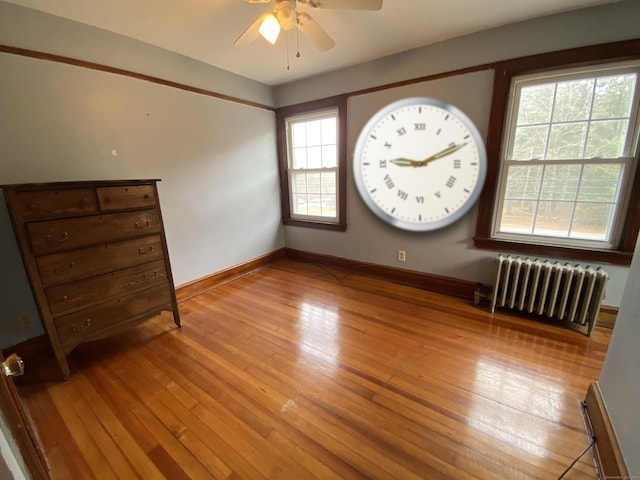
9:11
